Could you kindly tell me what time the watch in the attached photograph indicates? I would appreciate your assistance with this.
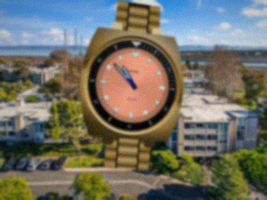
10:52
